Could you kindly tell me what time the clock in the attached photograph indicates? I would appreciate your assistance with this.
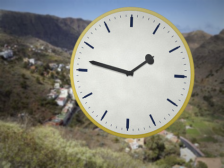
1:47
